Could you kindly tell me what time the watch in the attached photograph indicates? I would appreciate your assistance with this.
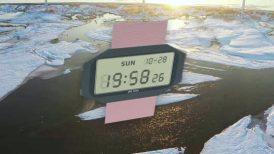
19:58:26
